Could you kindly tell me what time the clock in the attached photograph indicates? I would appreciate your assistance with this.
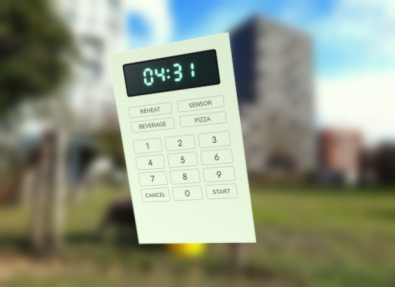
4:31
